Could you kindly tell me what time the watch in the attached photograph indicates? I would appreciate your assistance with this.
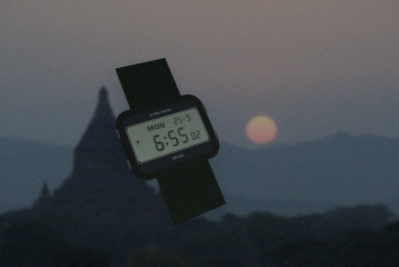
6:55
